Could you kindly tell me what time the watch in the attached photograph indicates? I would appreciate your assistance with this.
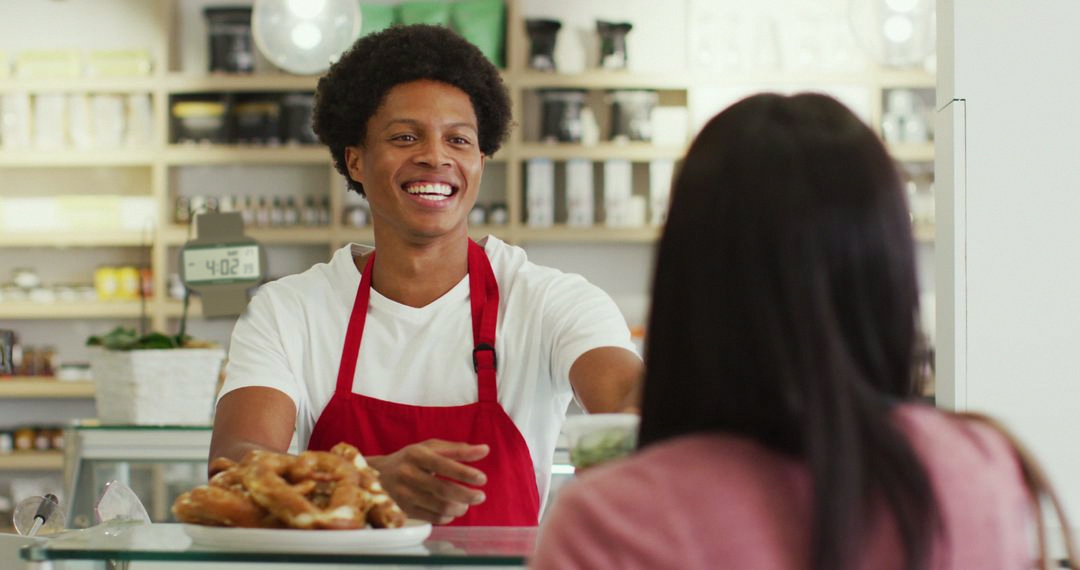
4:02
